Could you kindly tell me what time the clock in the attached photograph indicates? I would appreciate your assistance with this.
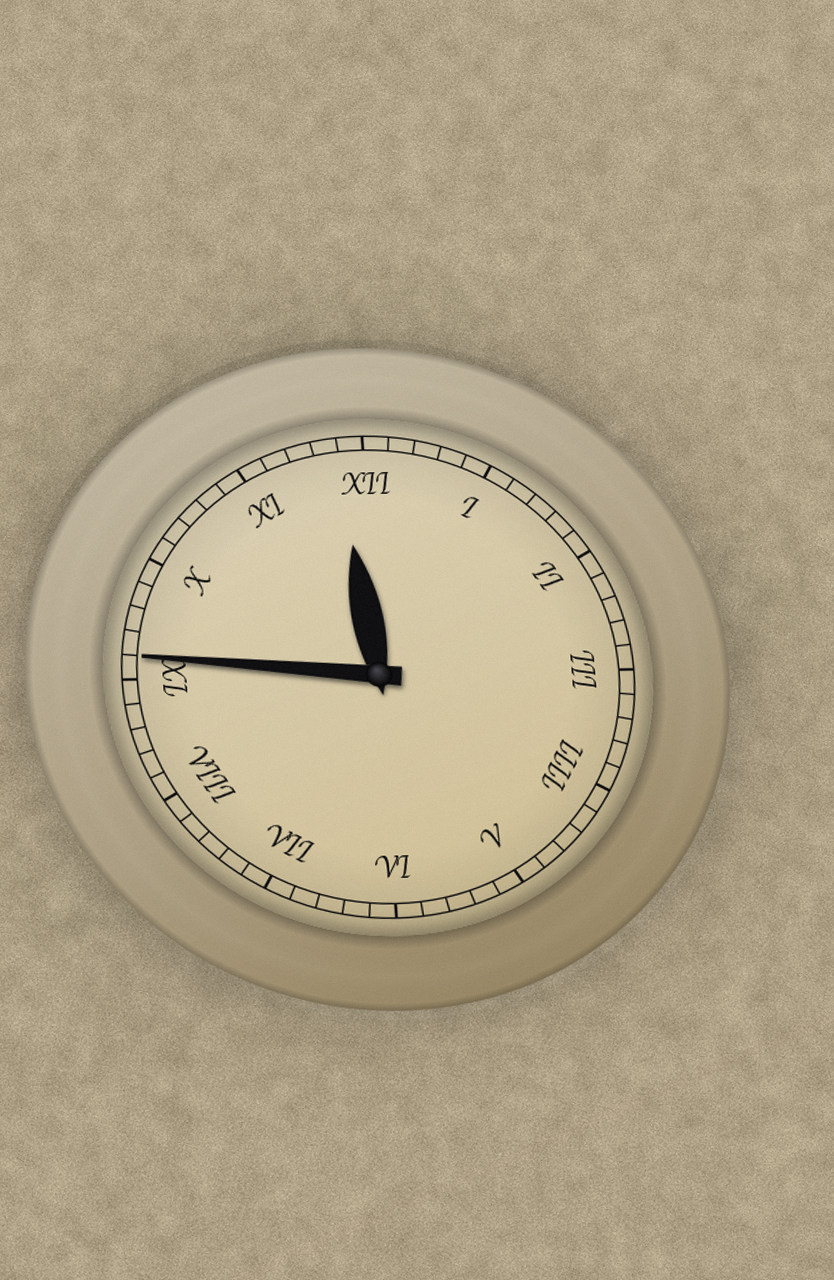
11:46
